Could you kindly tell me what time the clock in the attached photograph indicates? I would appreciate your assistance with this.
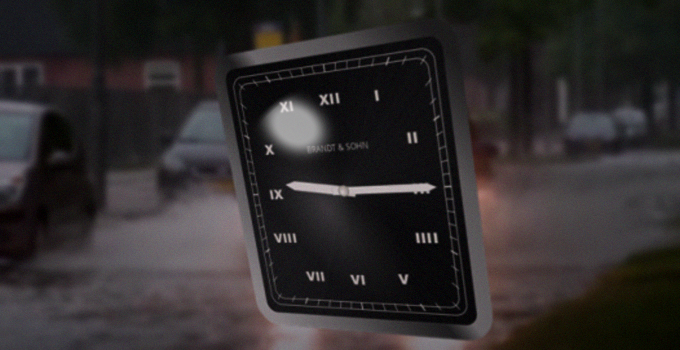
9:15
